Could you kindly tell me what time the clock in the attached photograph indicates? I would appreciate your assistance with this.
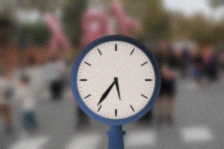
5:36
